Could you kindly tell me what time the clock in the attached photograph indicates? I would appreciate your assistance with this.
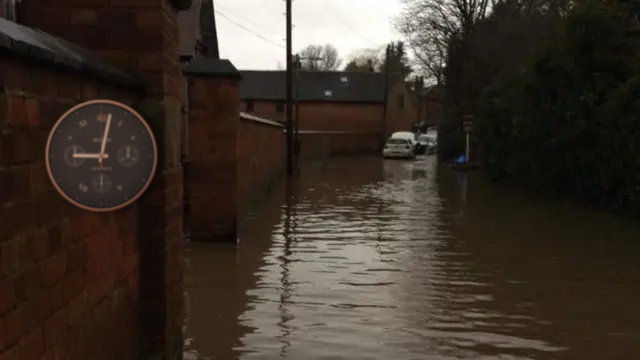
9:02
